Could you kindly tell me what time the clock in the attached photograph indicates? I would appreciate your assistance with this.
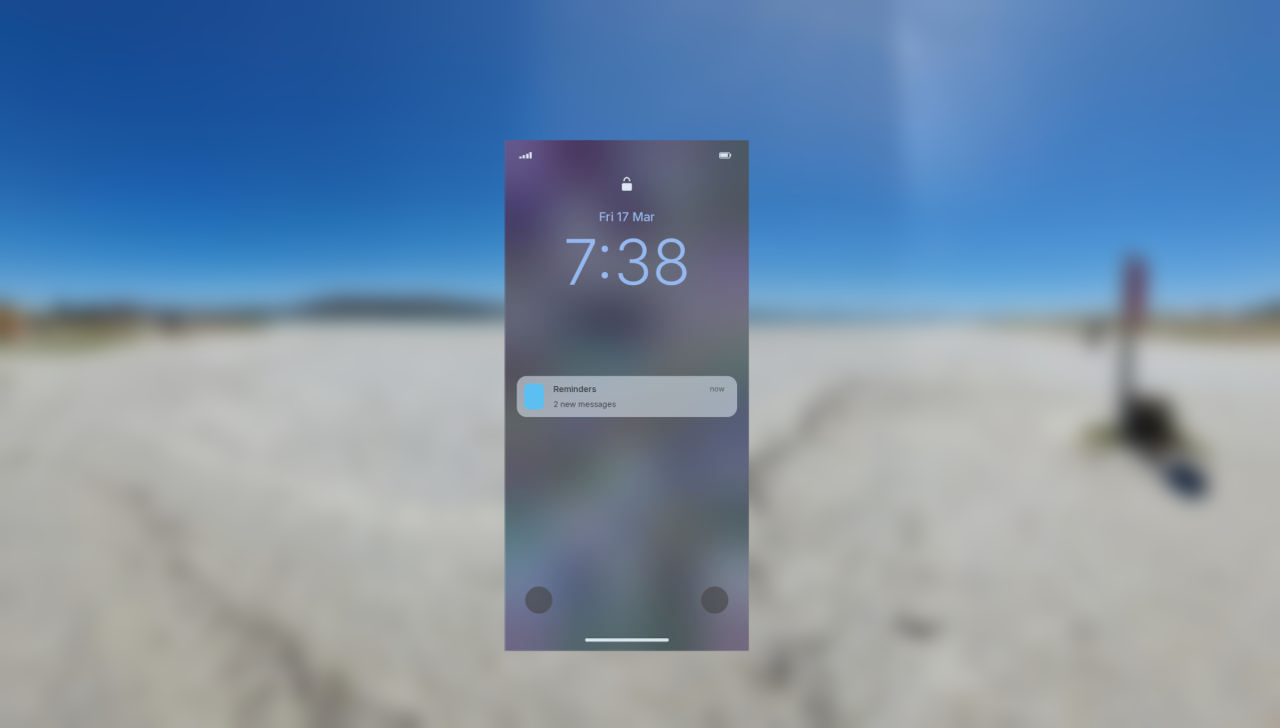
7:38
